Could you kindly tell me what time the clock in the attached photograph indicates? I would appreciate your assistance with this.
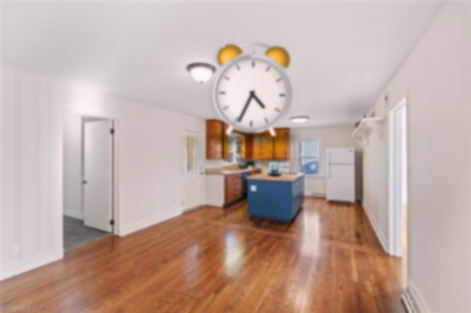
4:34
